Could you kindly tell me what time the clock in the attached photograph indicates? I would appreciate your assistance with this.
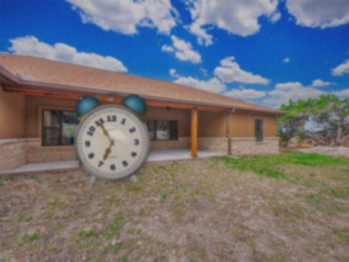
6:55
